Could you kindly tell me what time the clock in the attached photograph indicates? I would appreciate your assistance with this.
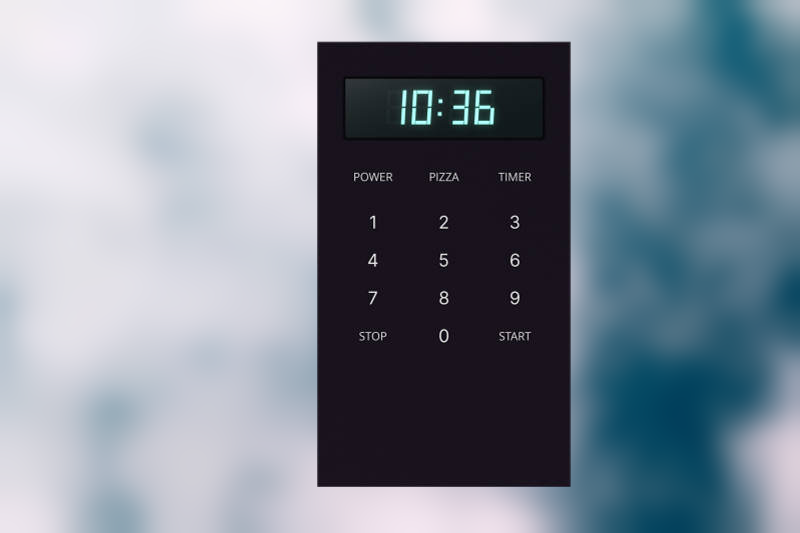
10:36
